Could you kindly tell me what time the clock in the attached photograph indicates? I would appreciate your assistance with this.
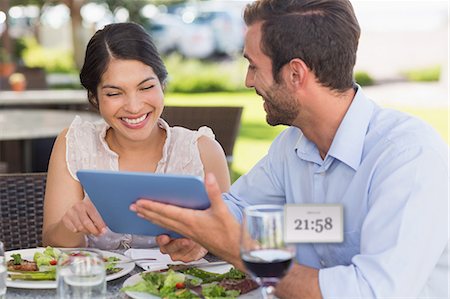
21:58
